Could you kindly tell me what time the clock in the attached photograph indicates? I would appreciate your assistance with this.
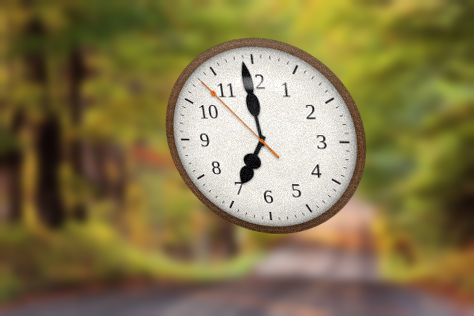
6:58:53
